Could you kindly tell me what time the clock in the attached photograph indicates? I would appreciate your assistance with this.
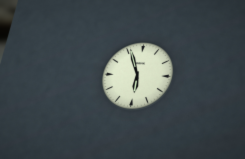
5:56
